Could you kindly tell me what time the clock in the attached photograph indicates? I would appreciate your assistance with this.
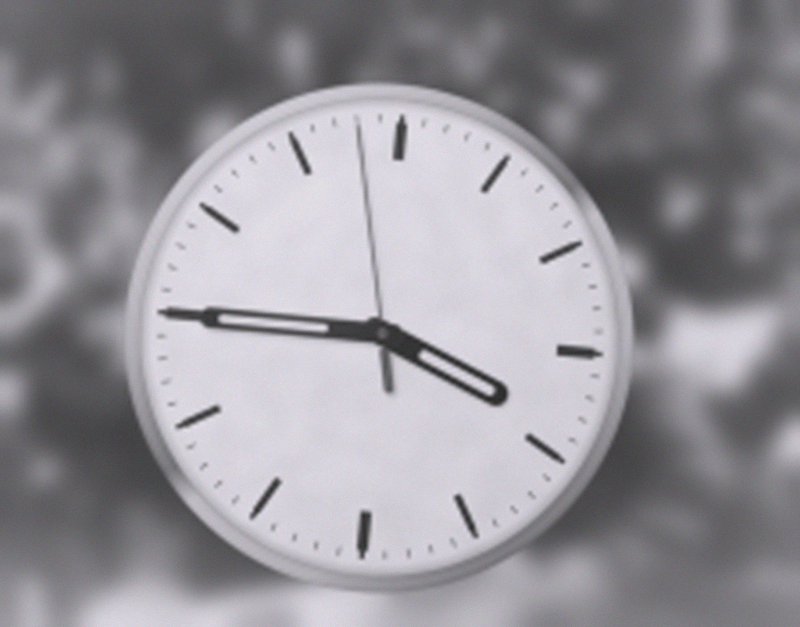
3:44:58
